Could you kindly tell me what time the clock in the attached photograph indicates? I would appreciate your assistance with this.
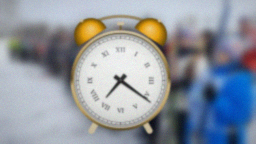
7:21
